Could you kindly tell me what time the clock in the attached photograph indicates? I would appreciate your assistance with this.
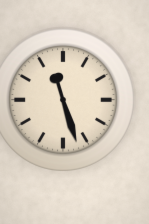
11:27
